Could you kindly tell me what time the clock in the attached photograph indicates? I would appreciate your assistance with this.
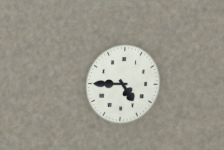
4:45
